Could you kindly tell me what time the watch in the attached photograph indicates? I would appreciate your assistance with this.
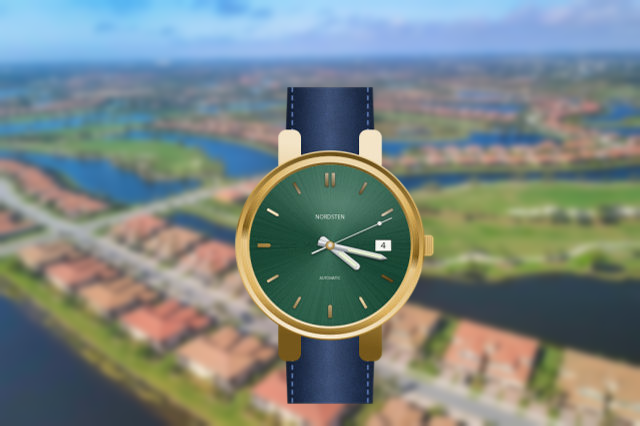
4:17:11
